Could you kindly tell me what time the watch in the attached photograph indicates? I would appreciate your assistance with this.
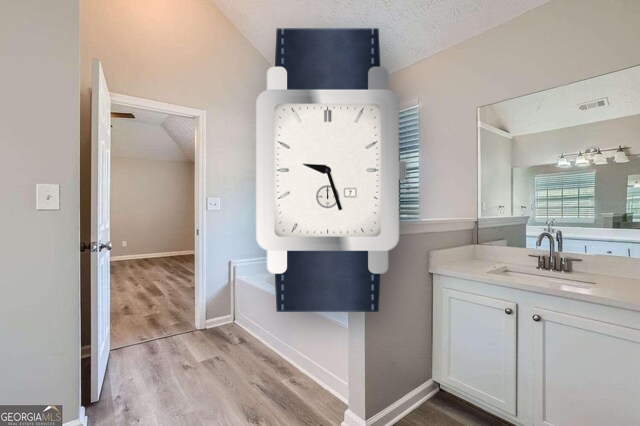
9:27
